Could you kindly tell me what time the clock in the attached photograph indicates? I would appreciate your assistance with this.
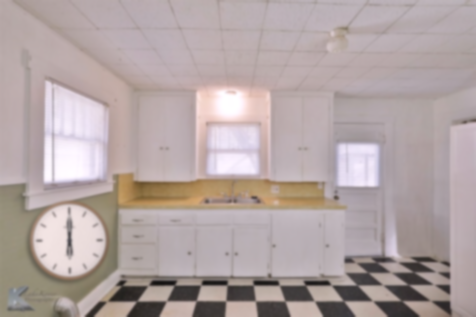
6:00
